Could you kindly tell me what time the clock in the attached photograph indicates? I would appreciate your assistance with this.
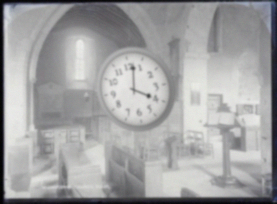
4:02
